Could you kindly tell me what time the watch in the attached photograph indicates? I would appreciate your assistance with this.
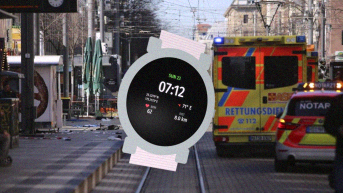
7:12
